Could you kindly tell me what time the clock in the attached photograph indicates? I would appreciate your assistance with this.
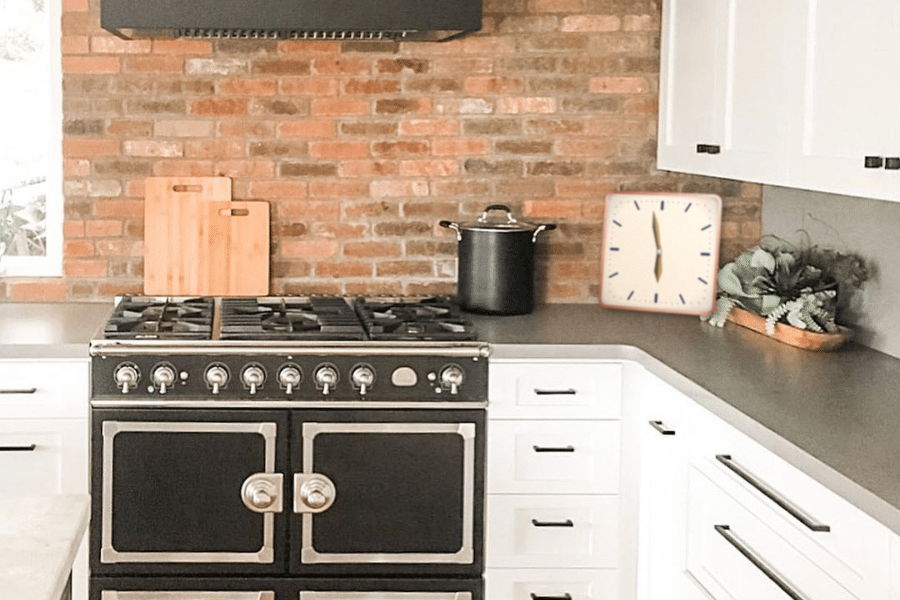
5:58
